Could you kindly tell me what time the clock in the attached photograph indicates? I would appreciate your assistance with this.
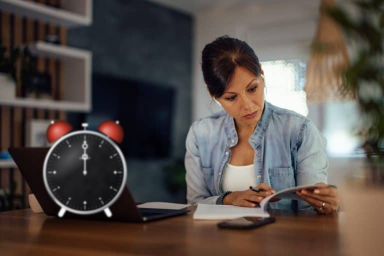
12:00
